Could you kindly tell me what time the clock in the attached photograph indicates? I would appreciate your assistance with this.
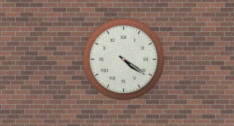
4:21
